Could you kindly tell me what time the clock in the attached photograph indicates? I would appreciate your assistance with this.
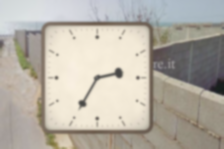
2:35
